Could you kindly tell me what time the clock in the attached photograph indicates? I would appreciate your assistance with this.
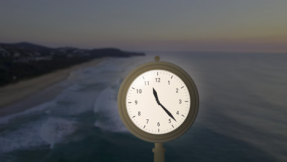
11:23
